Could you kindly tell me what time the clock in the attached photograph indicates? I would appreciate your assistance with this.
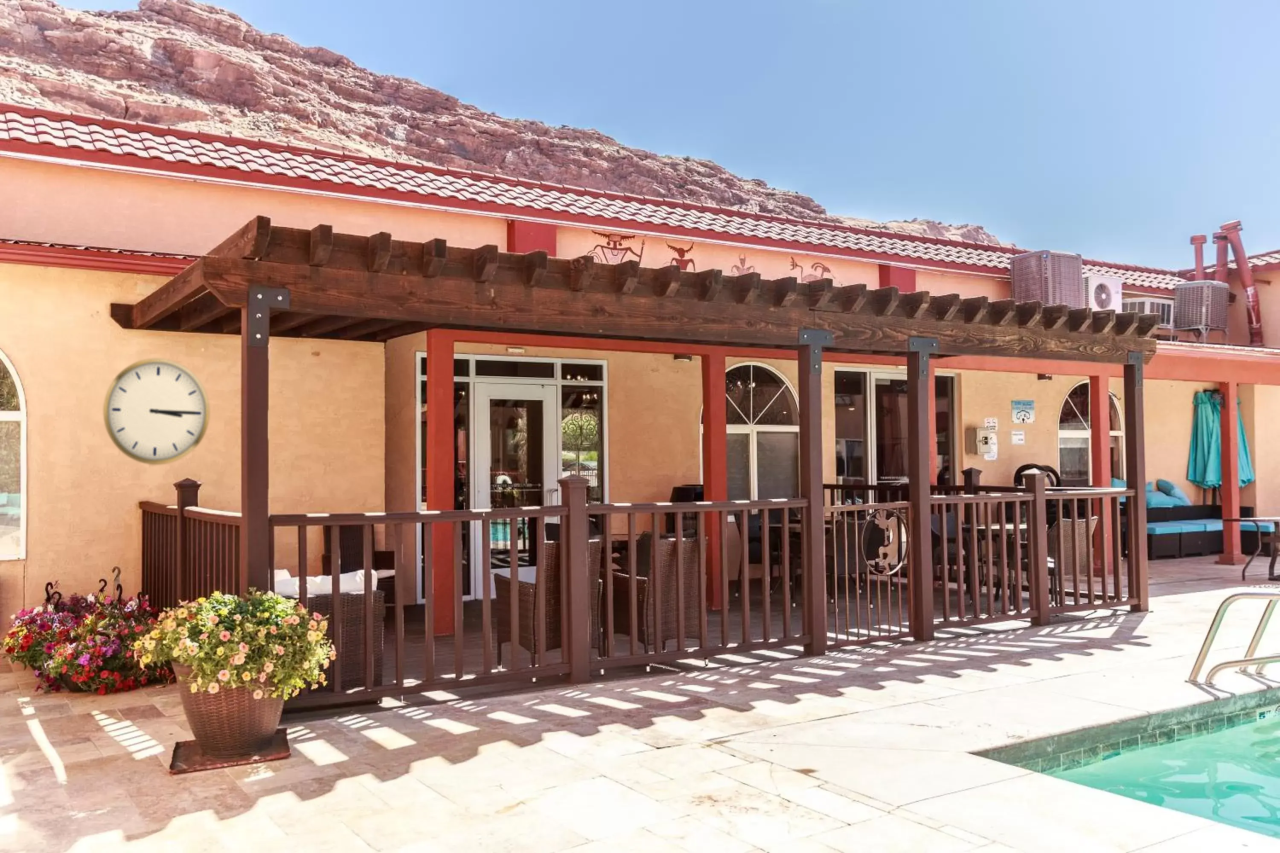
3:15
